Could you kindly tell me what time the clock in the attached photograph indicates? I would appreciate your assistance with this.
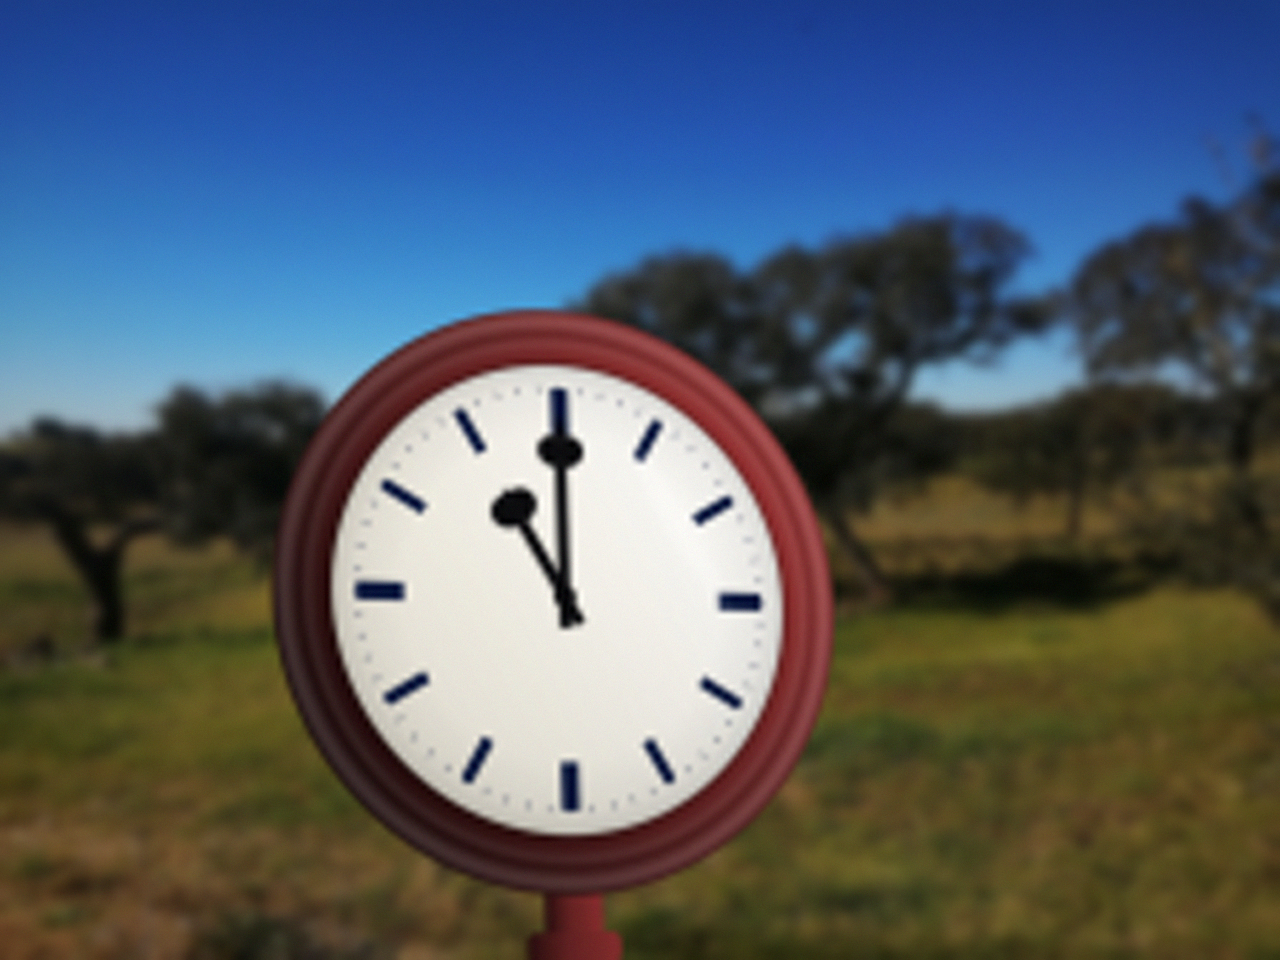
11:00
